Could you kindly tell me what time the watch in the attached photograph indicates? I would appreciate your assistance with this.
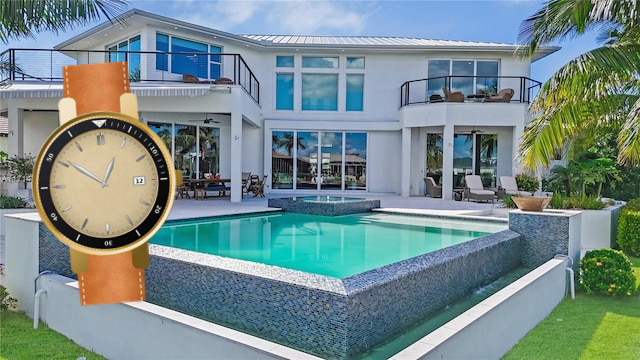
12:51
